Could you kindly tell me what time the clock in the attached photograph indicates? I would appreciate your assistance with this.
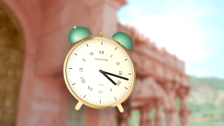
4:17
